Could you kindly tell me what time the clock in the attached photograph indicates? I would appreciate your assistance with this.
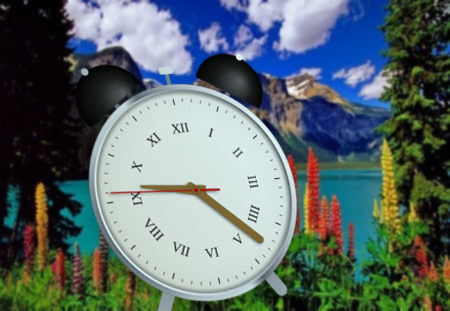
9:22:46
